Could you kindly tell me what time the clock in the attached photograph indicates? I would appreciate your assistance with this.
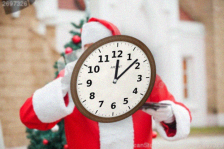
12:08
